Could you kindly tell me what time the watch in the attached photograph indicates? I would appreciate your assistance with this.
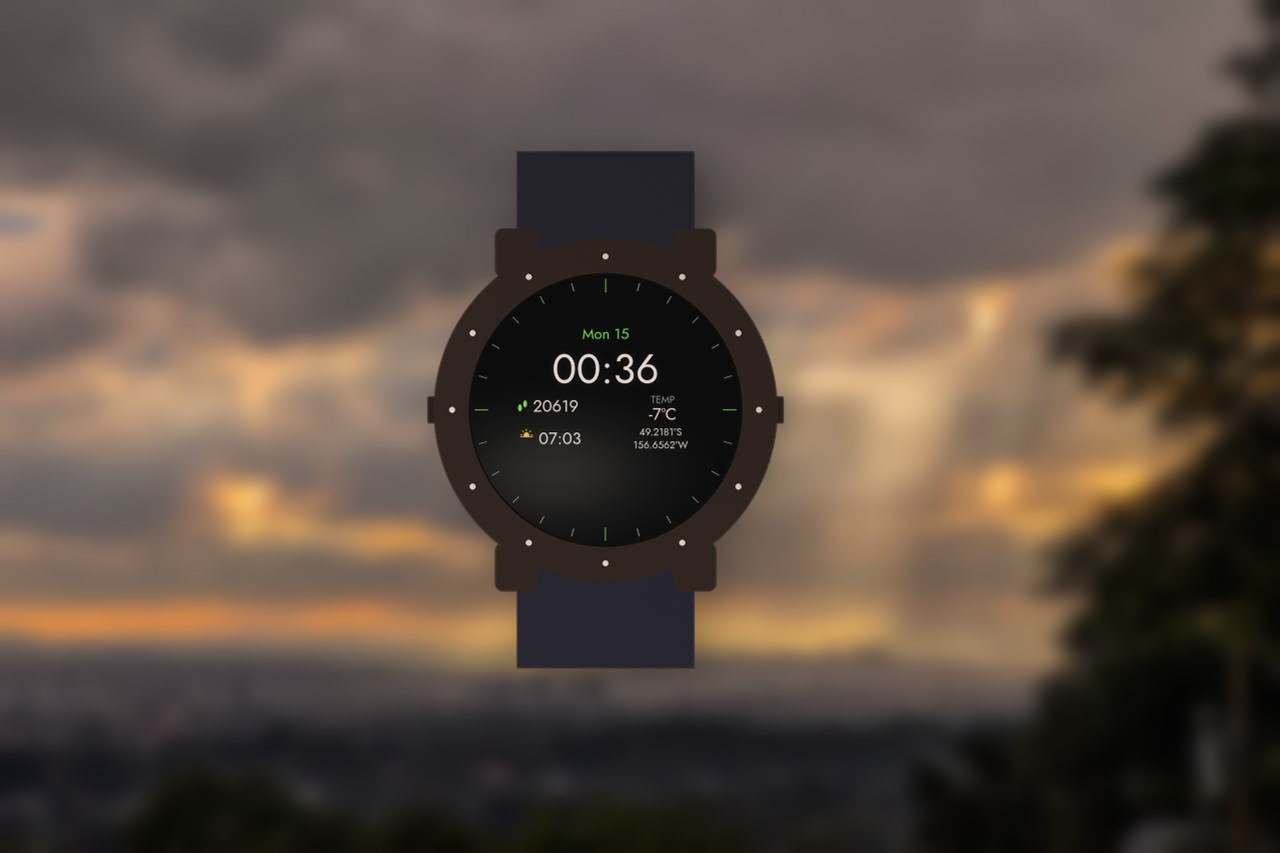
0:36
